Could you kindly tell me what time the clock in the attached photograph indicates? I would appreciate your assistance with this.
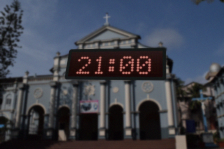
21:00
